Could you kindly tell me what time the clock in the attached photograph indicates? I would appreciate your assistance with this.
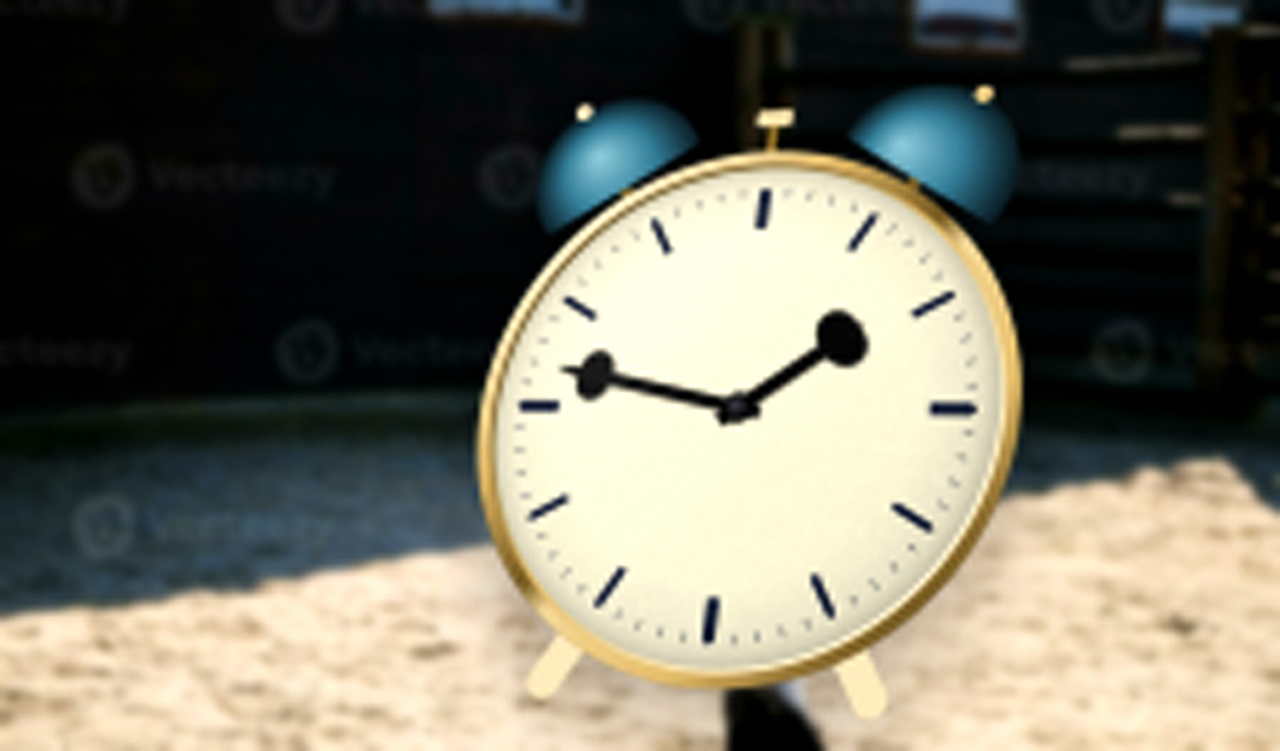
1:47
